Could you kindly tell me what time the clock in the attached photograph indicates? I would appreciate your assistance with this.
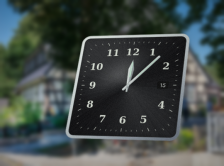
12:07
